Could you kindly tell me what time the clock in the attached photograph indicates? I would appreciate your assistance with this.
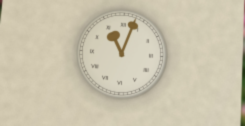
11:03
